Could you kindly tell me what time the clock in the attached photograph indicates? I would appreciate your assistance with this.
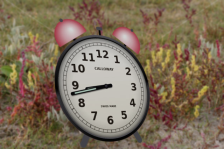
8:43
